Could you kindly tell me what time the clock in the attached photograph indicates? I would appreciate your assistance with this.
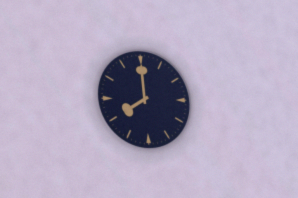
8:00
